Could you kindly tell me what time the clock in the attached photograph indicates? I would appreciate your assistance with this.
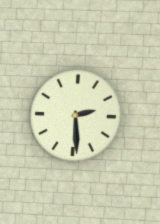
2:29
